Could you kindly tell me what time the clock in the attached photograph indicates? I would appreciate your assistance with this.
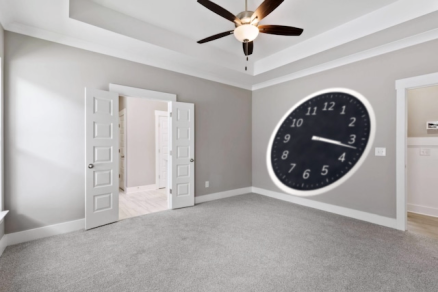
3:17
